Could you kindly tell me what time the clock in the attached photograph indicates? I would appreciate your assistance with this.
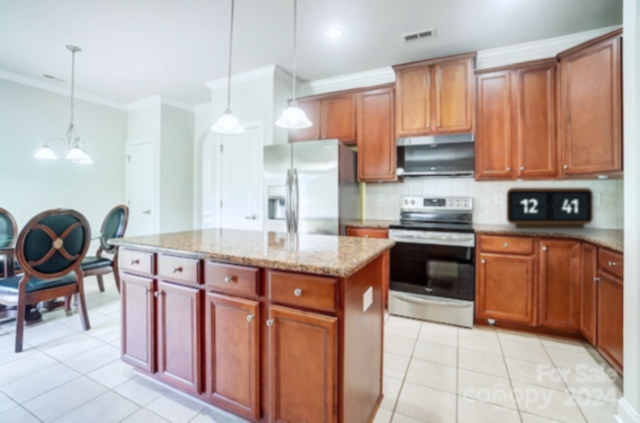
12:41
